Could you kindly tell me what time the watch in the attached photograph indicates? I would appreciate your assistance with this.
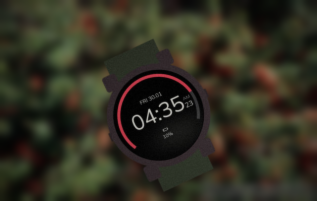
4:35
